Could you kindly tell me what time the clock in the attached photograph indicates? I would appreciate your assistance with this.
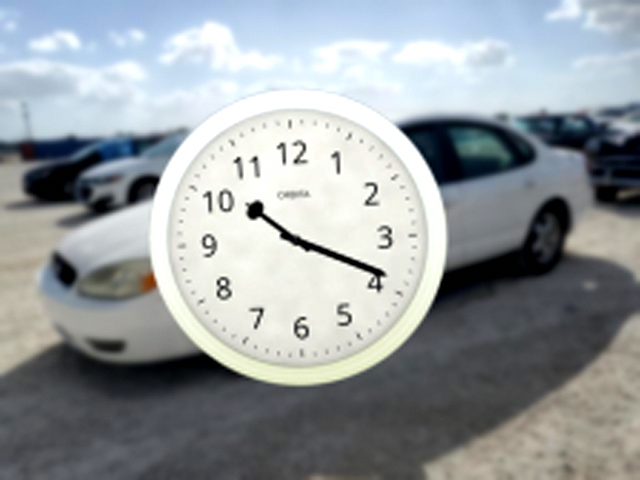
10:19
